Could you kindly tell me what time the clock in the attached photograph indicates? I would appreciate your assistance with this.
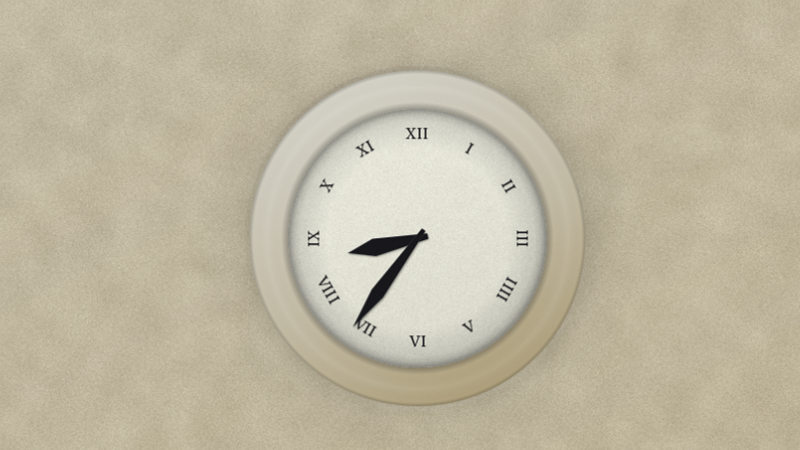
8:36
